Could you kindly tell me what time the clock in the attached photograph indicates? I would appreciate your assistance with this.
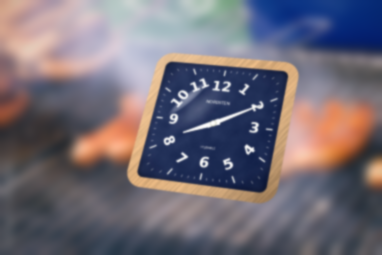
8:10
